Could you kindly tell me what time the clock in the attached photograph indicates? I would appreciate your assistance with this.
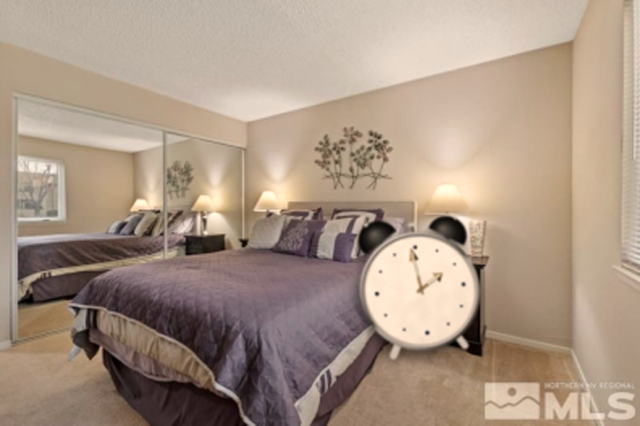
1:59
